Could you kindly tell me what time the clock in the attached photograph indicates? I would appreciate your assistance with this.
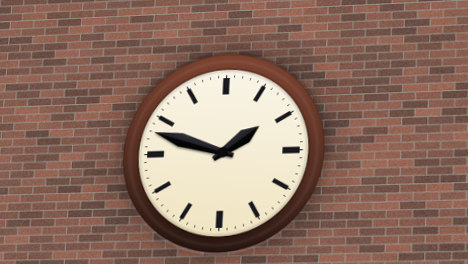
1:48
